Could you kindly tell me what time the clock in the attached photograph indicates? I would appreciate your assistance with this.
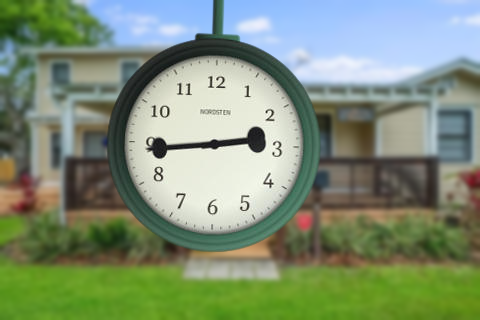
2:44
